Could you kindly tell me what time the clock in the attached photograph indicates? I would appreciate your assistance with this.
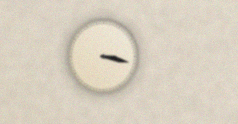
3:17
